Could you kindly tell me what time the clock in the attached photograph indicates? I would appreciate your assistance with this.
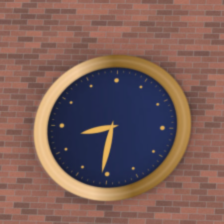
8:31
